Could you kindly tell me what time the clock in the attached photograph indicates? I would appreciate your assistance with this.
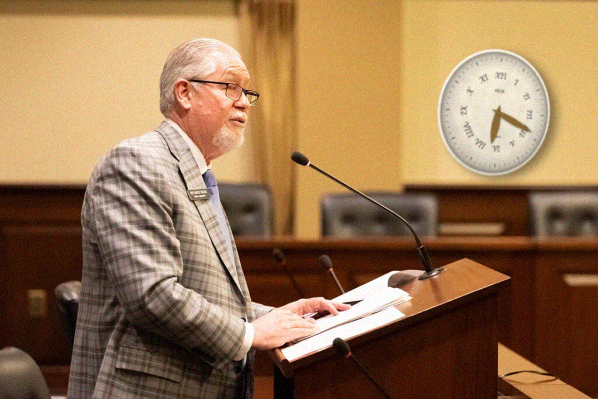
6:19
